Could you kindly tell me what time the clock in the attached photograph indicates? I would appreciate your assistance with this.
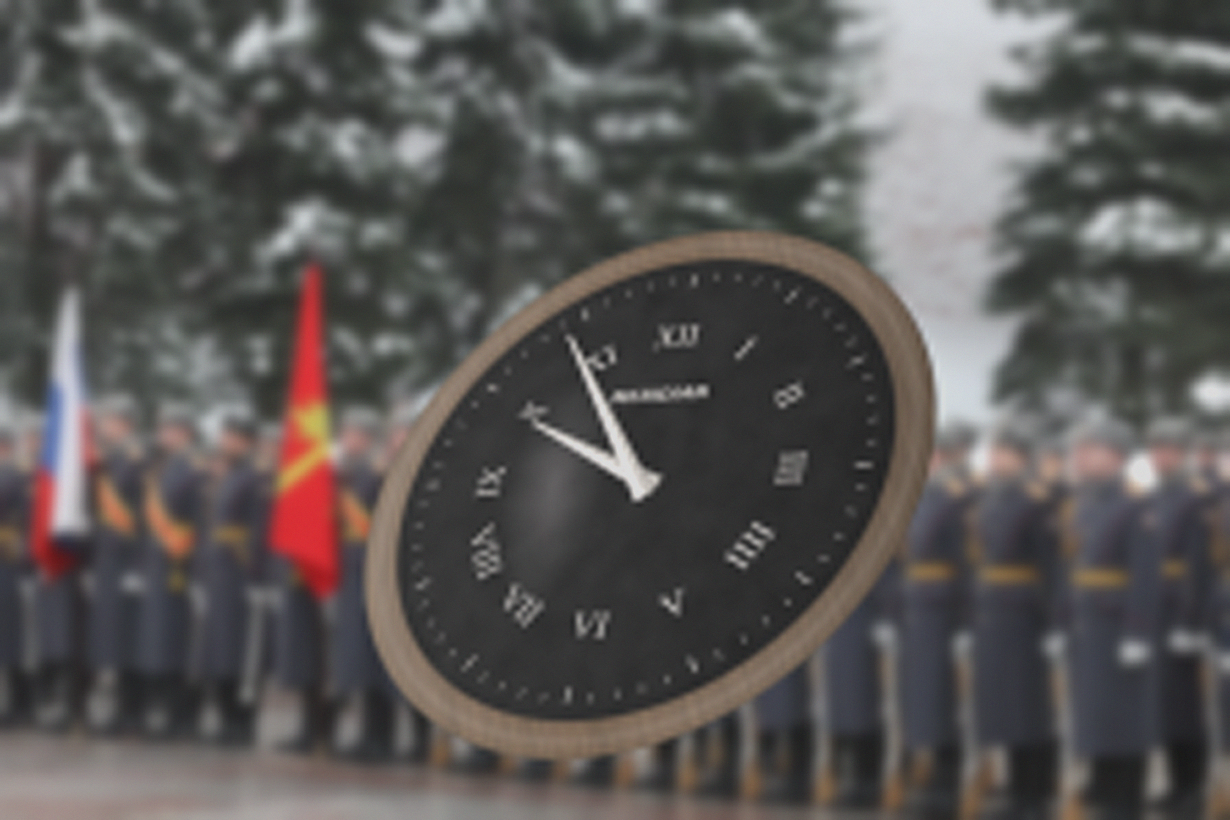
9:54
